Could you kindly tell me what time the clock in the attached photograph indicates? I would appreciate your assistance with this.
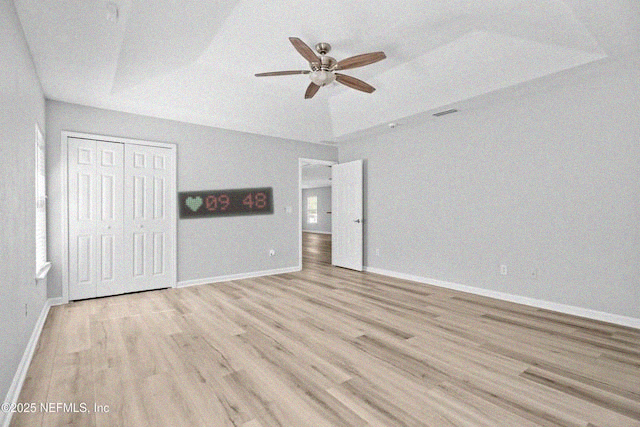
9:48
